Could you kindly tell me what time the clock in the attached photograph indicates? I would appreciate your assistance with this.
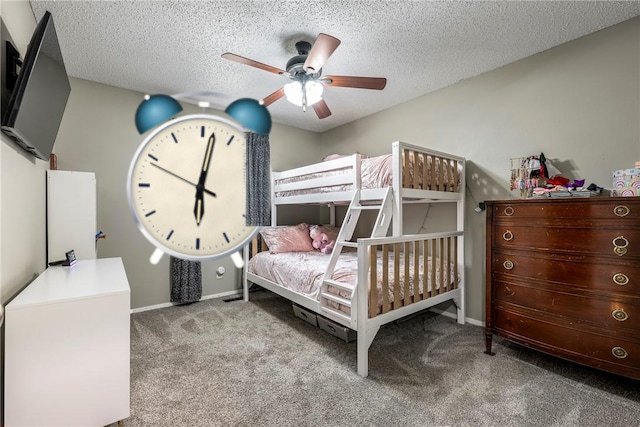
6:01:49
